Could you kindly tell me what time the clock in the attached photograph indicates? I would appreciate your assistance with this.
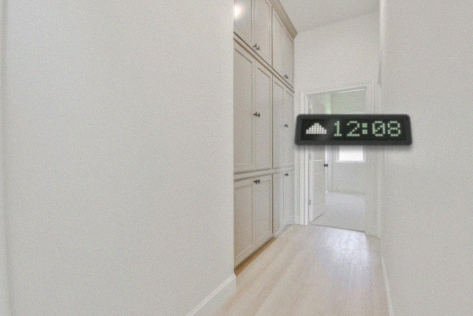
12:08
